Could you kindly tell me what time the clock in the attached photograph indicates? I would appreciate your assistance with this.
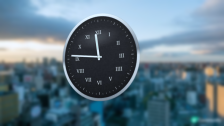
11:46
